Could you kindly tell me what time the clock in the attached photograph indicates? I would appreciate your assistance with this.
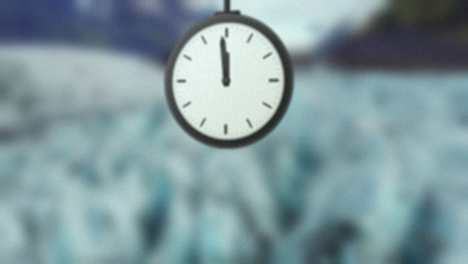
11:59
